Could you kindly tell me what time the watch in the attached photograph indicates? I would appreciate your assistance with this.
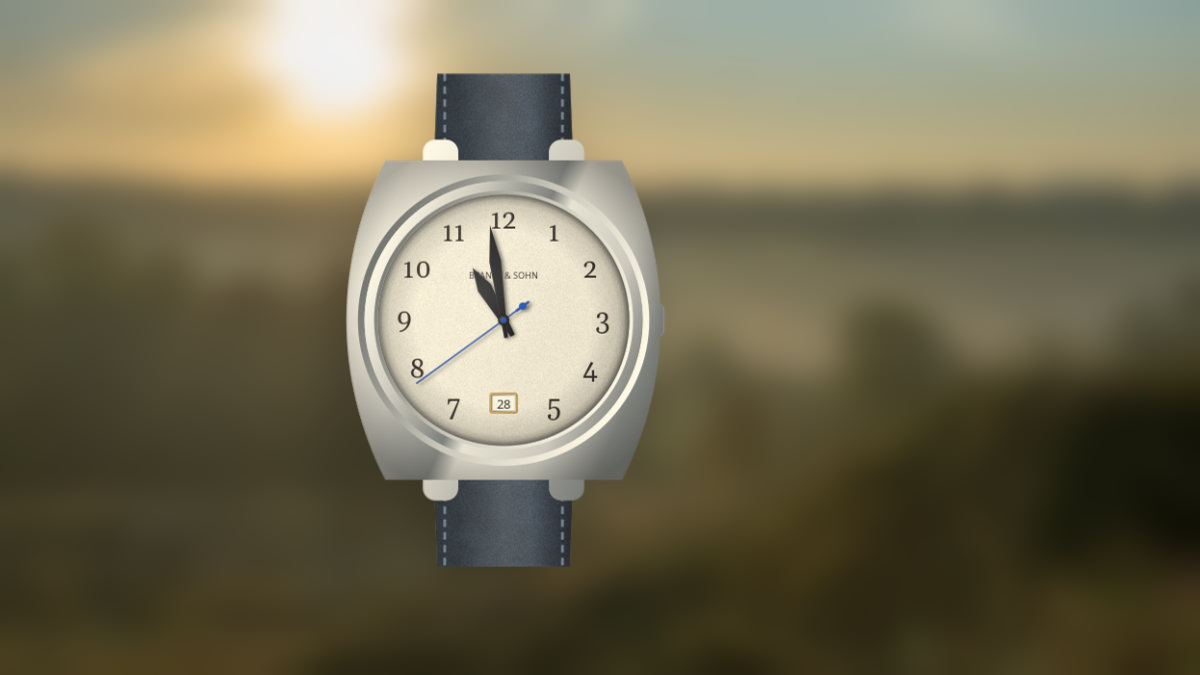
10:58:39
